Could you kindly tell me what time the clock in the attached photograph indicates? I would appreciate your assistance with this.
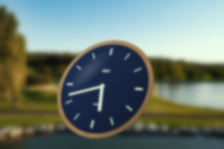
5:42
